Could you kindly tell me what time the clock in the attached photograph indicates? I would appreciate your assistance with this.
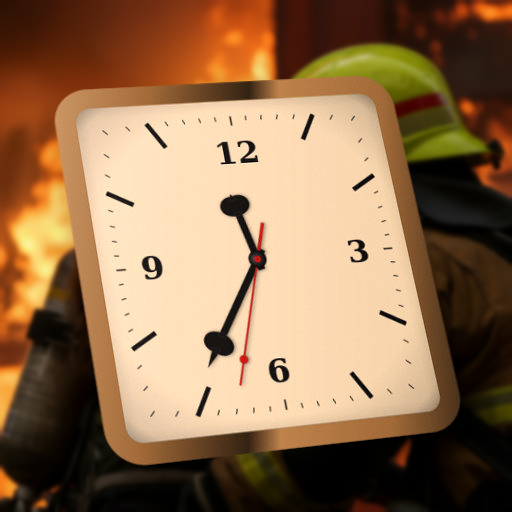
11:35:33
